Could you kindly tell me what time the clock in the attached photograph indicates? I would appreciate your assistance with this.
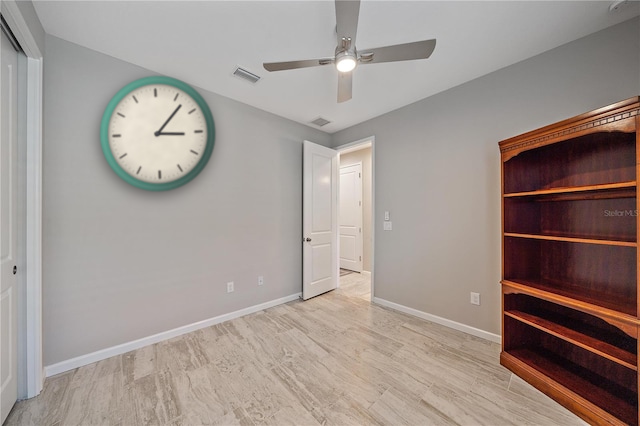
3:07
